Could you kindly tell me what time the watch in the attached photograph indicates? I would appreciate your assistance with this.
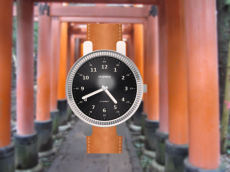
4:41
